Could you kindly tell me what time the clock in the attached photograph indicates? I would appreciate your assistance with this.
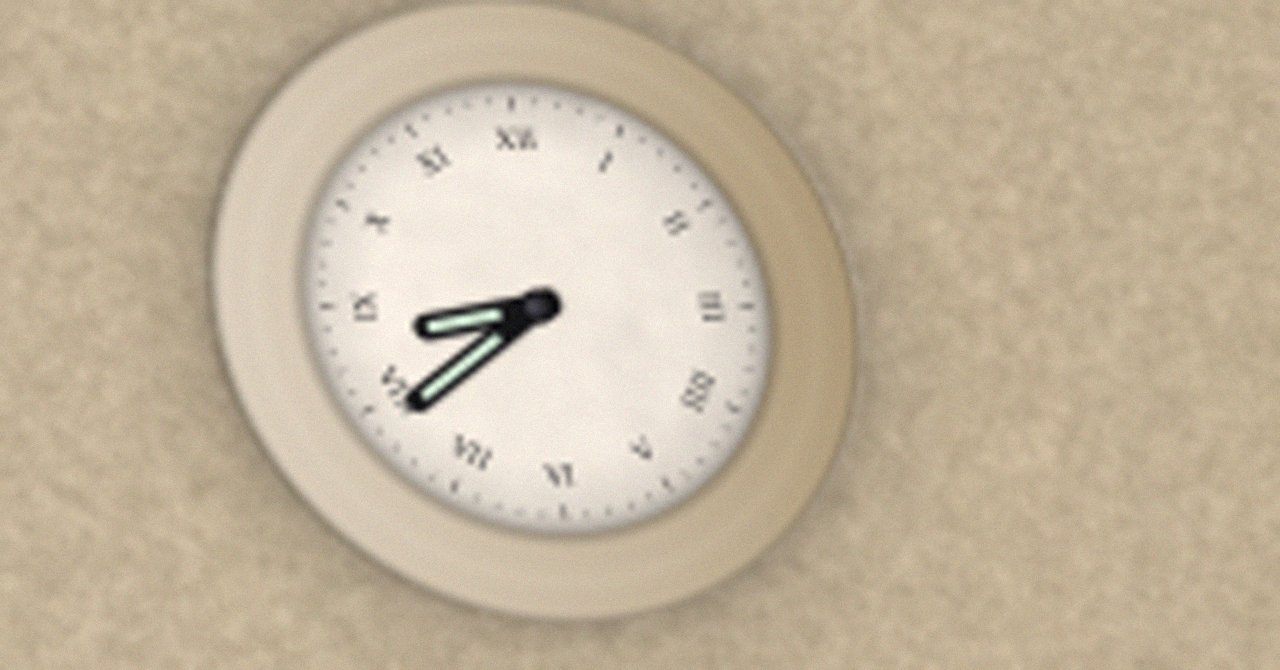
8:39
